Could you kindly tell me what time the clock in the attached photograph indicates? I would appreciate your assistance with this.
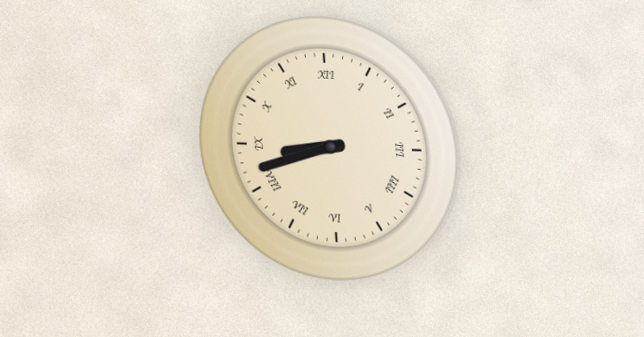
8:42
